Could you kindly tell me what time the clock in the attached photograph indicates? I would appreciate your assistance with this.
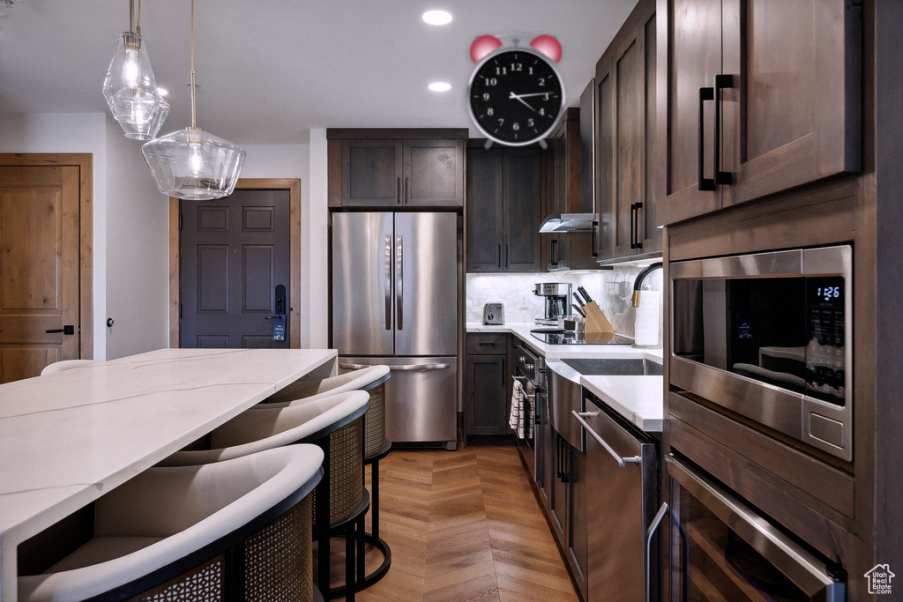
4:14
